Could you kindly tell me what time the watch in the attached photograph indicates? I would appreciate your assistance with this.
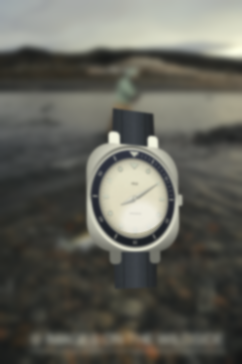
8:10
